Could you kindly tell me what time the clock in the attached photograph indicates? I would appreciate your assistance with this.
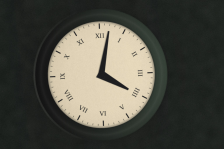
4:02
